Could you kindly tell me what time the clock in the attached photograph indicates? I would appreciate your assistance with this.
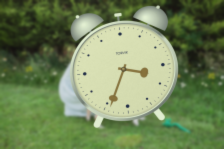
3:34
